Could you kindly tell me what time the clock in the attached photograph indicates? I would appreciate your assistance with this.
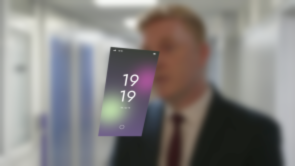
19:19
